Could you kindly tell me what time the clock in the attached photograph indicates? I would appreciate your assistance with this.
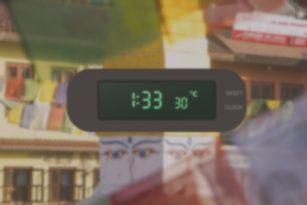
1:33
